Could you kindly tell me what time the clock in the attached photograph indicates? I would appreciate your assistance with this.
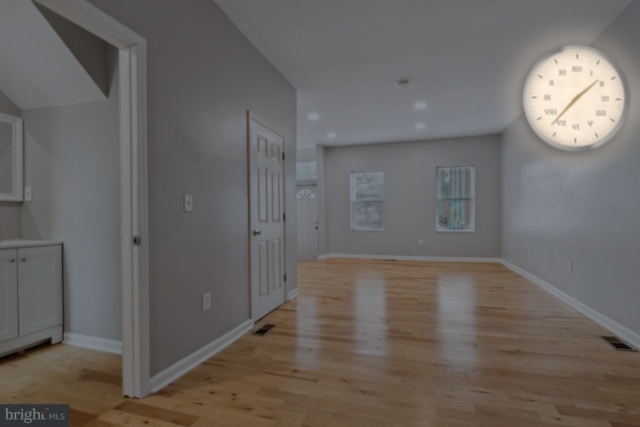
1:37
